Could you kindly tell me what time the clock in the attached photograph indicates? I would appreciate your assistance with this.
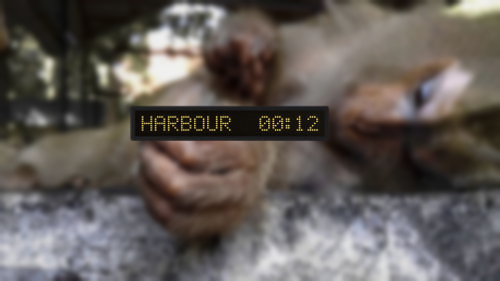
0:12
